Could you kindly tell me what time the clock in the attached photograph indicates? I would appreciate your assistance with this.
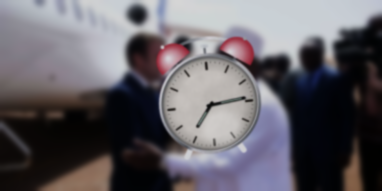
7:14
